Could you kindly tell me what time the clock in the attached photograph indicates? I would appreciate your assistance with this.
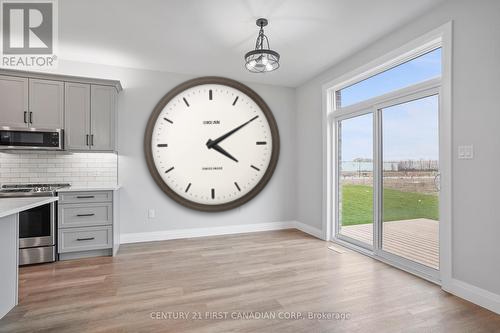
4:10
